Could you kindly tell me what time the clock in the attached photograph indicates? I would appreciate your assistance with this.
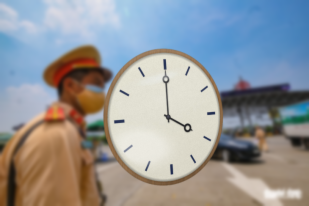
4:00
